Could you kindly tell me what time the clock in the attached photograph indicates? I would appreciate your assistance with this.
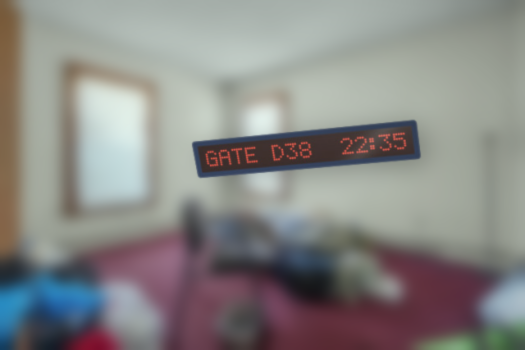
22:35
